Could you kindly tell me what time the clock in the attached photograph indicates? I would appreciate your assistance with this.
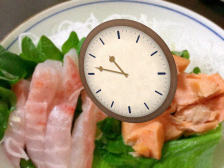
10:47
